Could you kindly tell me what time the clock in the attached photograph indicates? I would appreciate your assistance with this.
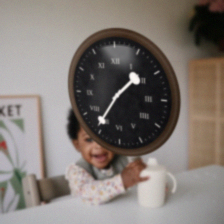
1:36
